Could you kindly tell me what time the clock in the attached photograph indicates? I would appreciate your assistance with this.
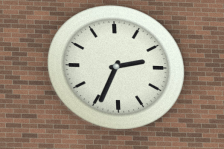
2:34
